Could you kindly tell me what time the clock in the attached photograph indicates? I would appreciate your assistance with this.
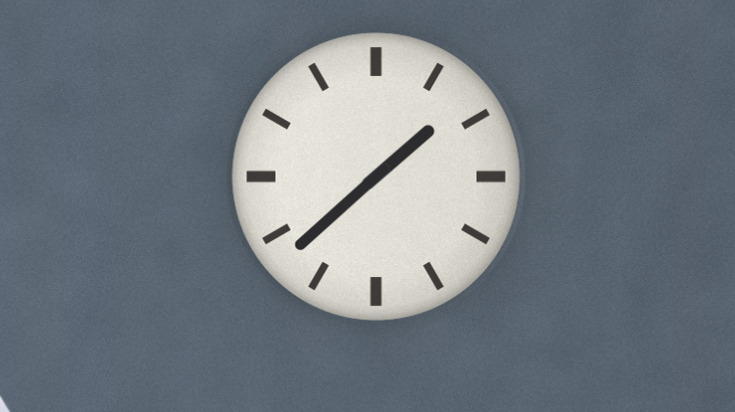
1:38
